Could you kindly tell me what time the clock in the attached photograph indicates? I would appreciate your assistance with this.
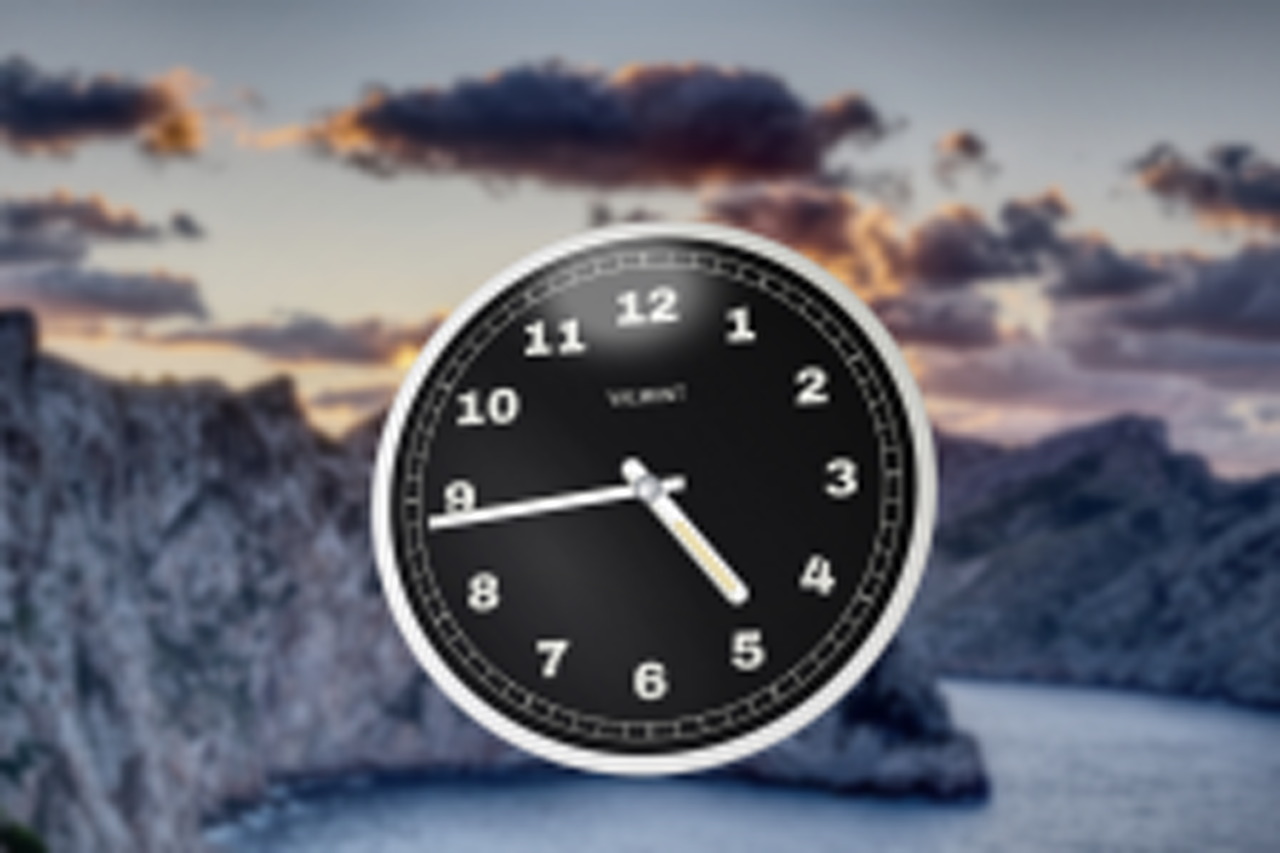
4:44
